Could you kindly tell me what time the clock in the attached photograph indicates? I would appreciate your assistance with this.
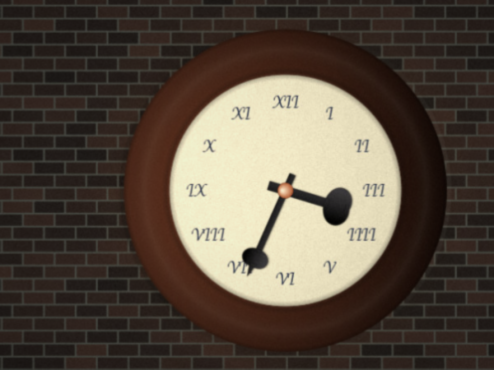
3:34
